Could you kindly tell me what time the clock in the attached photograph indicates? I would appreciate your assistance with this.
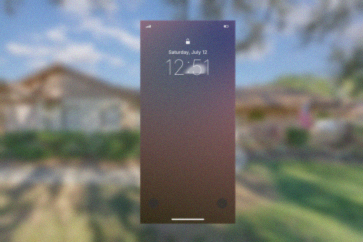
12:51
